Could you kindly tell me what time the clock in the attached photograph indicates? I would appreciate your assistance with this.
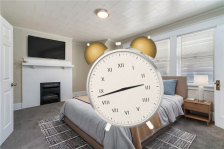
2:43
